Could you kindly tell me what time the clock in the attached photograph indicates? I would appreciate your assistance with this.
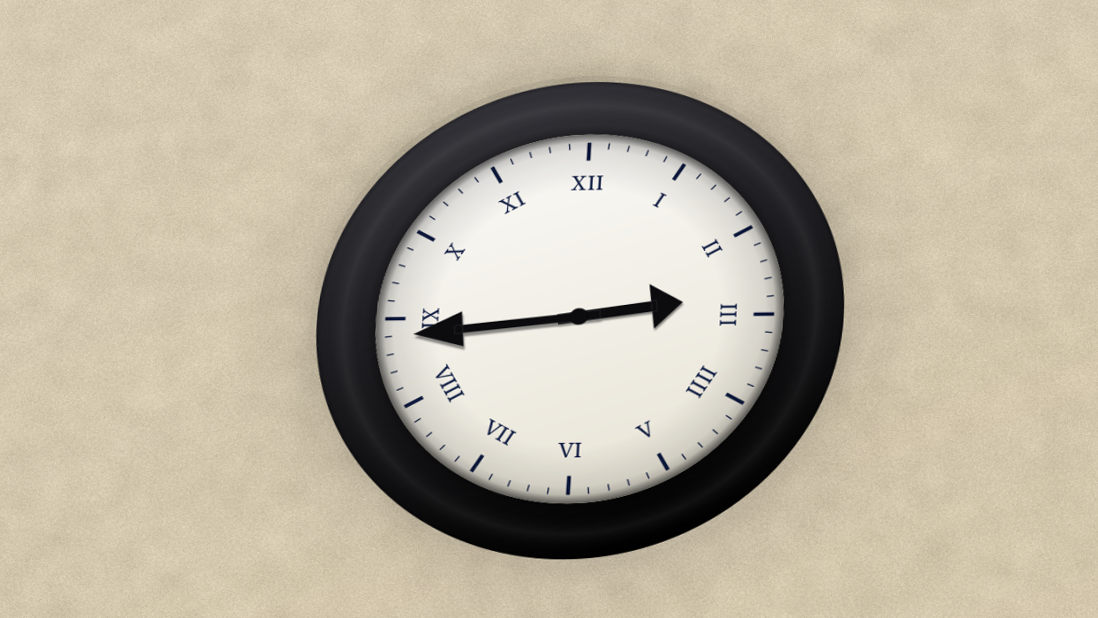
2:44
